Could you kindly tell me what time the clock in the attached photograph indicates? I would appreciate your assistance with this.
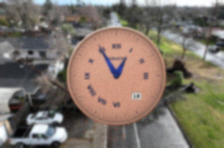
12:55
